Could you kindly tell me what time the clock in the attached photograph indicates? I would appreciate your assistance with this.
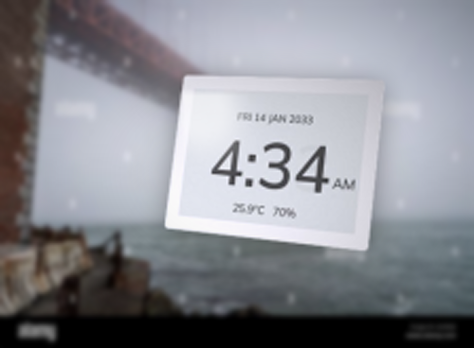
4:34
